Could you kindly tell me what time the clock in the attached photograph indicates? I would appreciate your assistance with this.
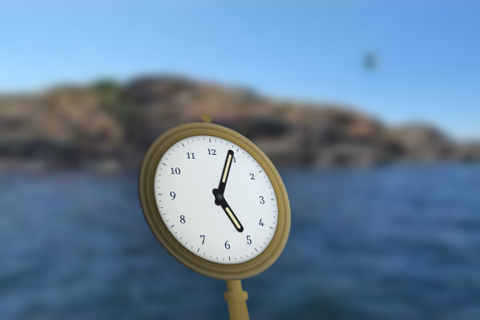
5:04
